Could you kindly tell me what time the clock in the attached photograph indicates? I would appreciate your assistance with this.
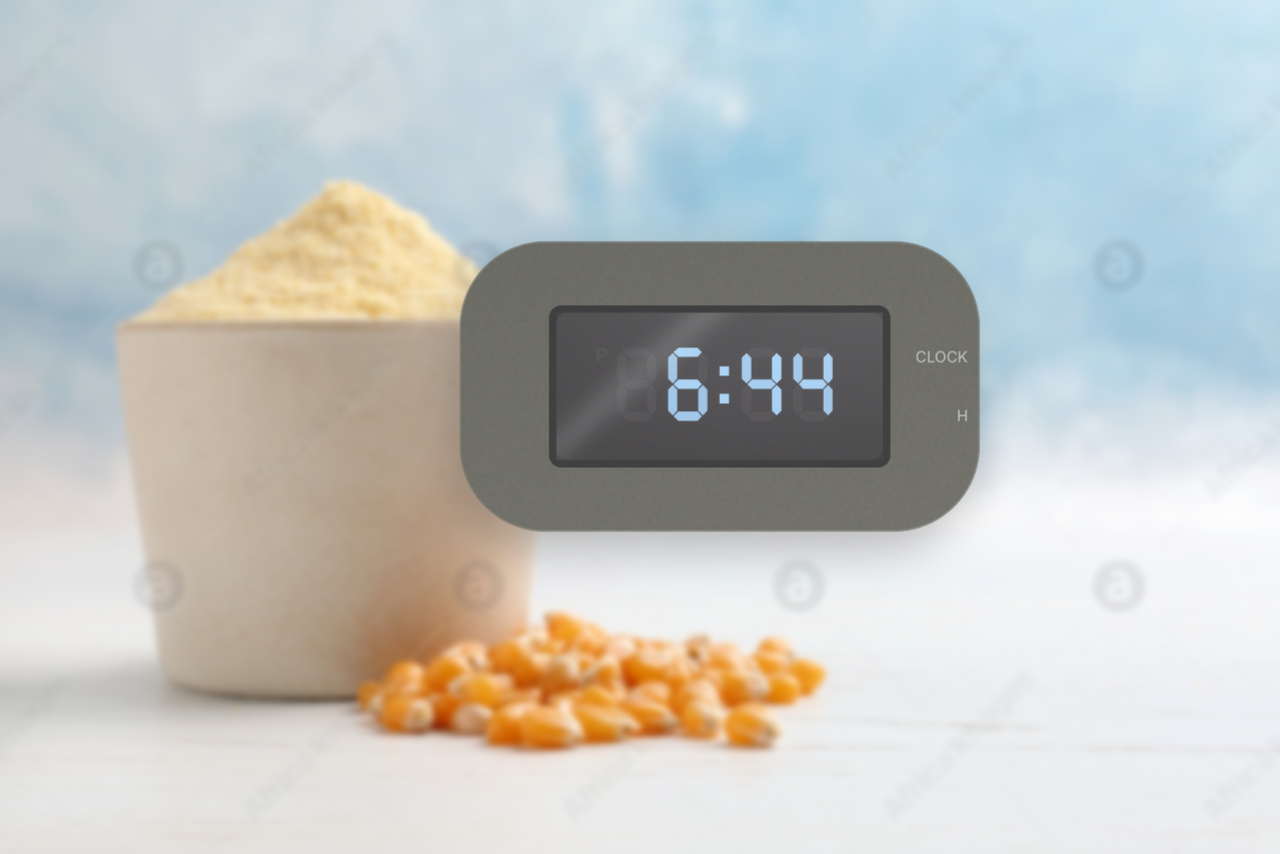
6:44
